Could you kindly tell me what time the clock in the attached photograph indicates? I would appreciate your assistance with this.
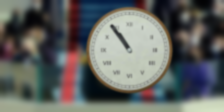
10:54
